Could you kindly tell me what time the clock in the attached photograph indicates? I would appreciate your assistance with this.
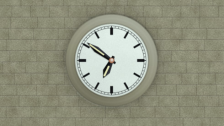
6:51
